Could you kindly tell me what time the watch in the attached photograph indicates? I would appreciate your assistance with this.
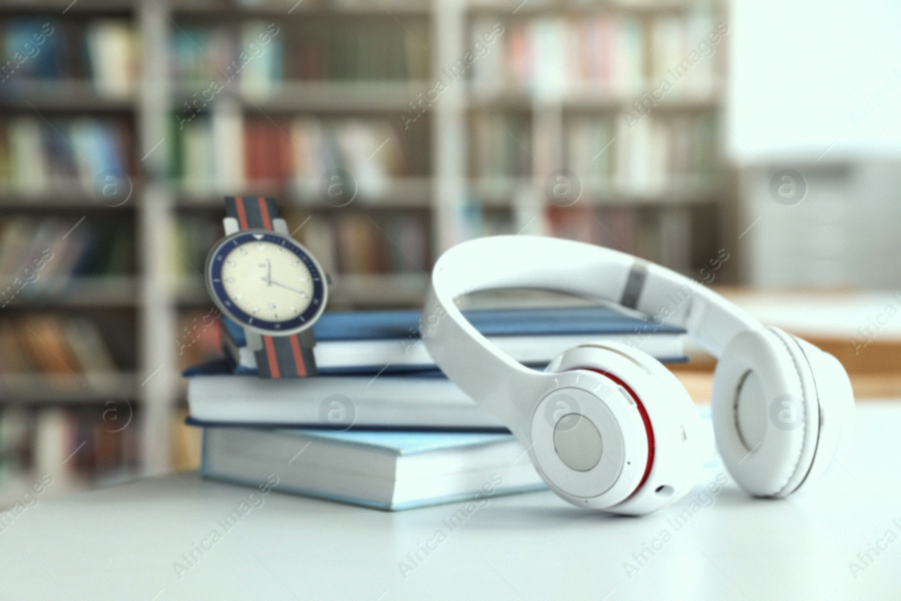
12:19
